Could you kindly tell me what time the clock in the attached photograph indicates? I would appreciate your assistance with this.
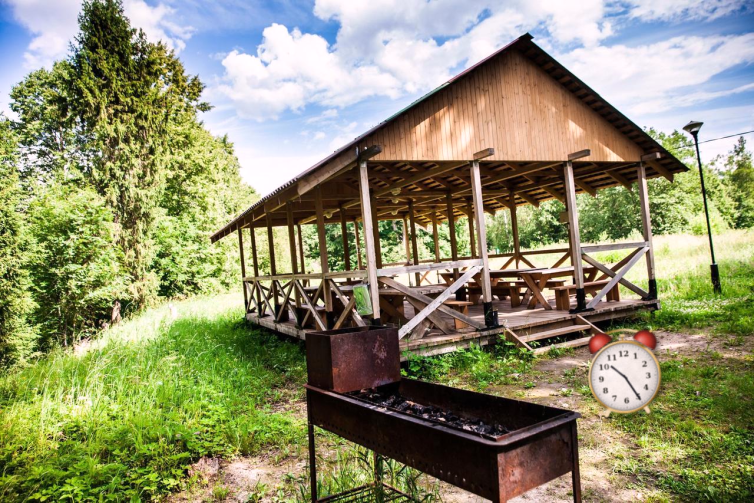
10:25
